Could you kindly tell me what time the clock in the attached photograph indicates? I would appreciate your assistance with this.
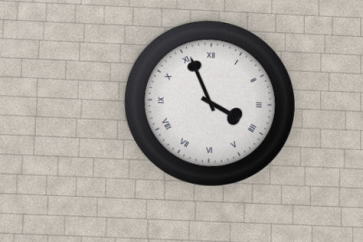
3:56
